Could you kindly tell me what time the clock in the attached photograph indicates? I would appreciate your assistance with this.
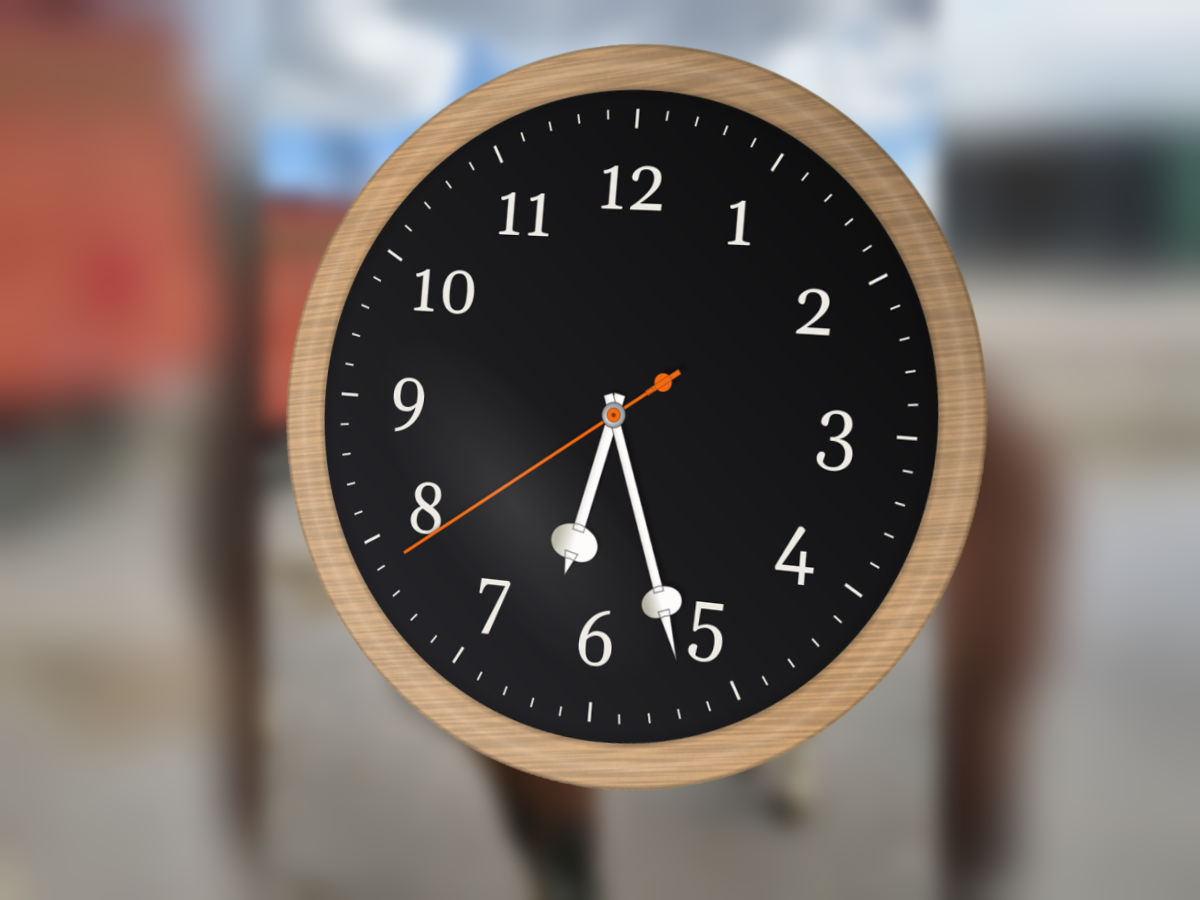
6:26:39
